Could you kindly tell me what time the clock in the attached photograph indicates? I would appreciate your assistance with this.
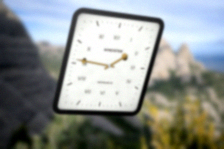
1:46
